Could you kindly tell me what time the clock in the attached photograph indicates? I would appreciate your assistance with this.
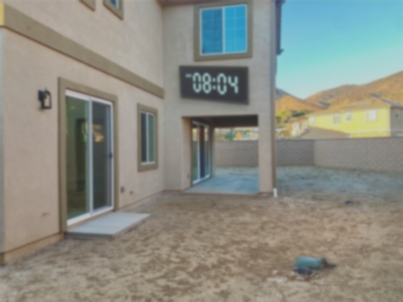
8:04
